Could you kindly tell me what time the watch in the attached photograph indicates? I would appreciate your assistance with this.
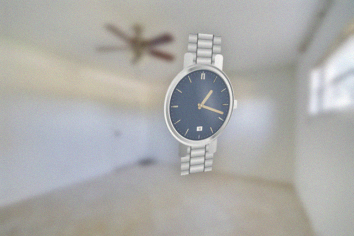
1:18
